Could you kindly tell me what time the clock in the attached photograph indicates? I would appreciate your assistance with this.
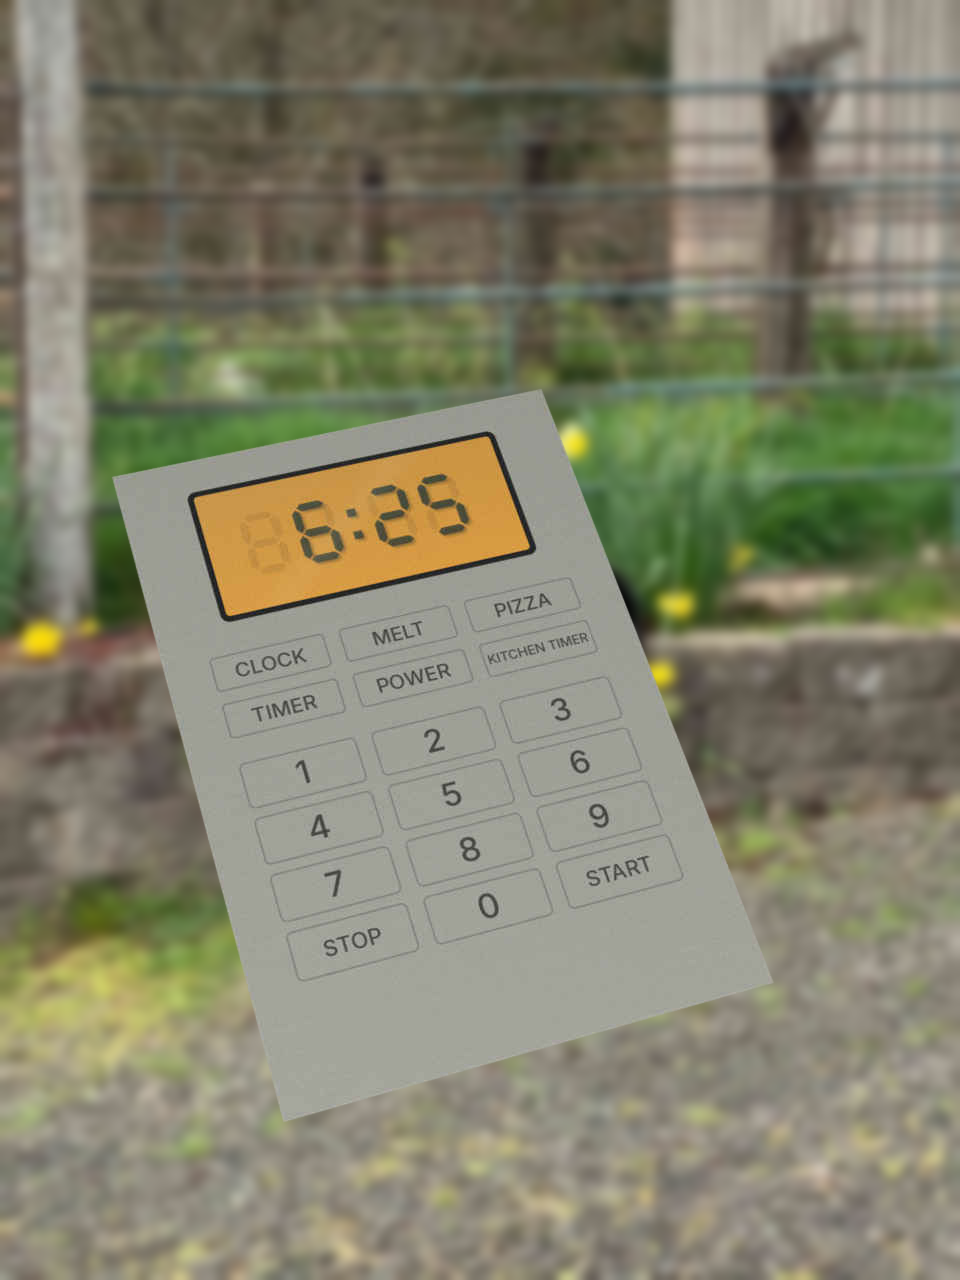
6:25
